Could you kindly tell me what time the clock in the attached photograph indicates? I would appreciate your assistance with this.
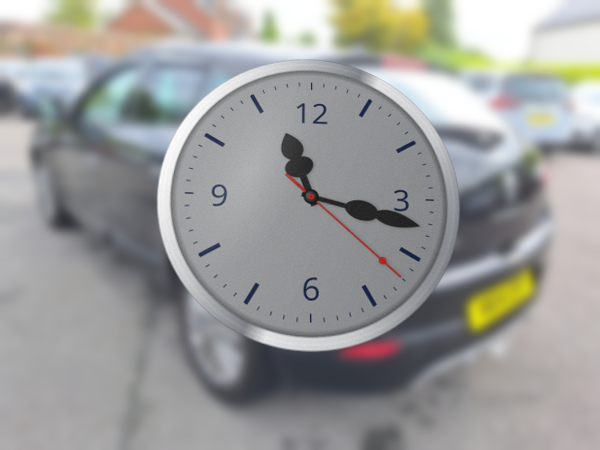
11:17:22
